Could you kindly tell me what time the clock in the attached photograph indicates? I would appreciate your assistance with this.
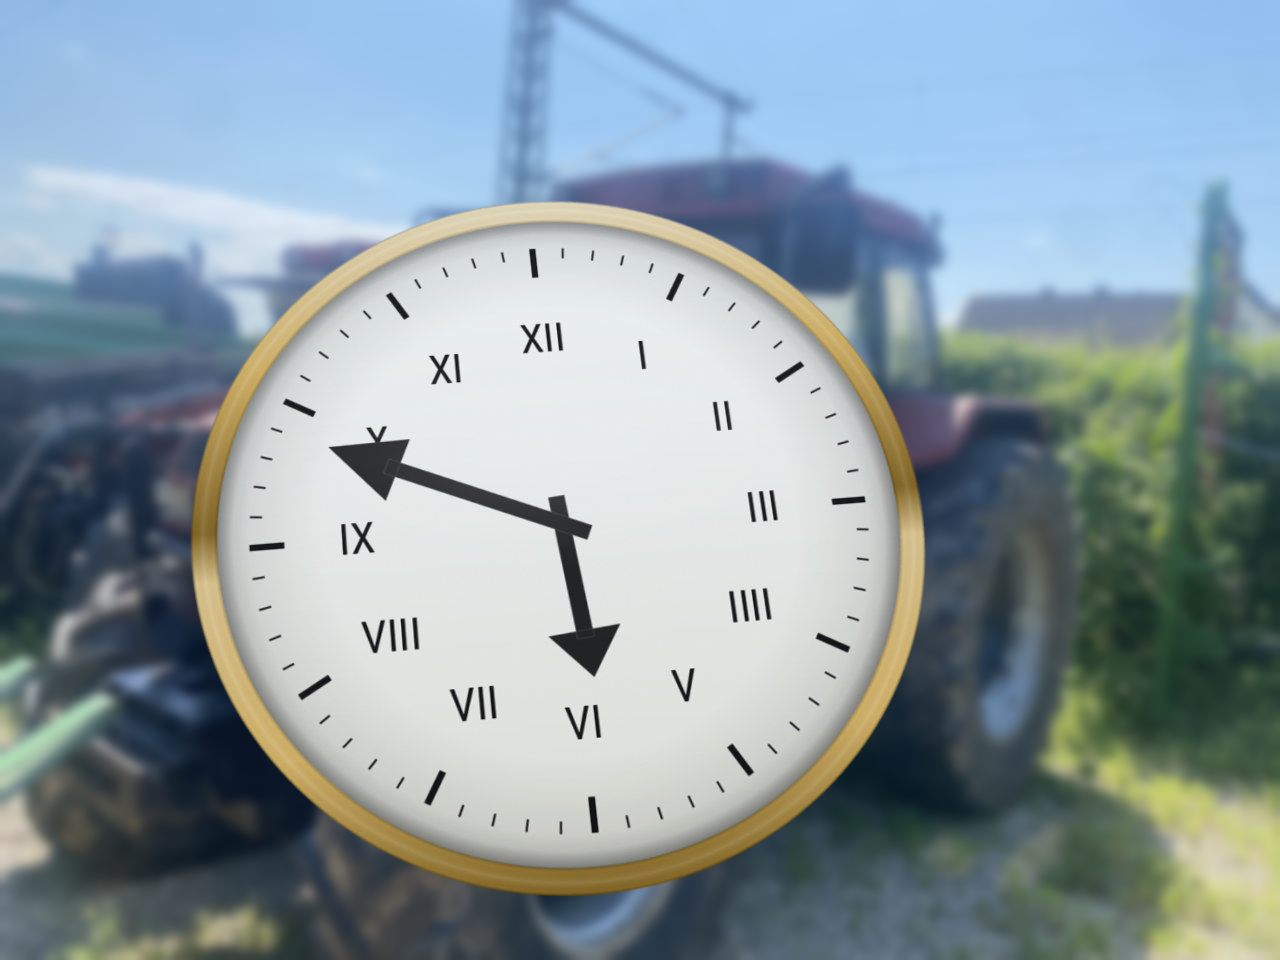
5:49
